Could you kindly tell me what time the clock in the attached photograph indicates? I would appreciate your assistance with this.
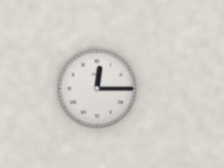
12:15
